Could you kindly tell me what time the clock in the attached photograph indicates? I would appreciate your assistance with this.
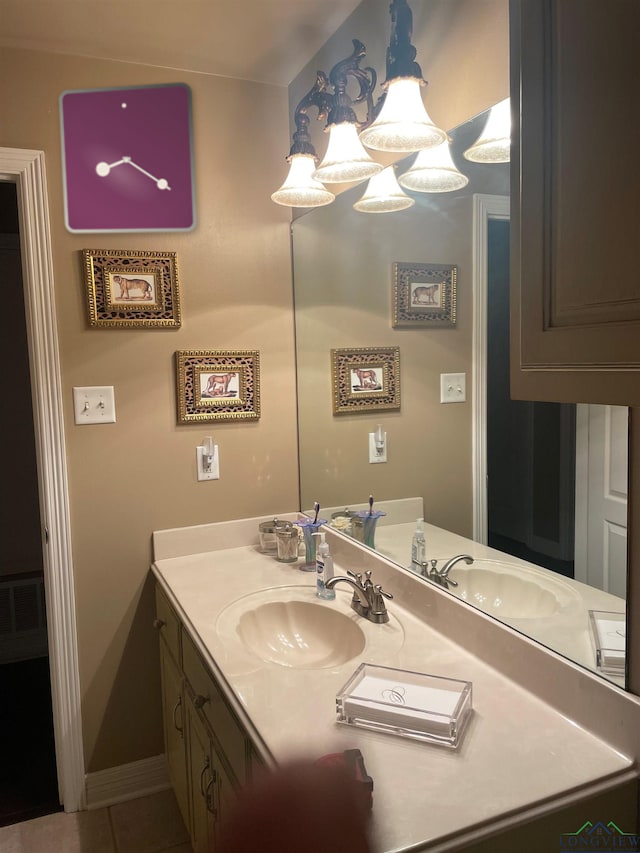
8:21
